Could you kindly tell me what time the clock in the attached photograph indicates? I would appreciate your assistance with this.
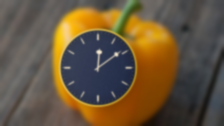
12:09
